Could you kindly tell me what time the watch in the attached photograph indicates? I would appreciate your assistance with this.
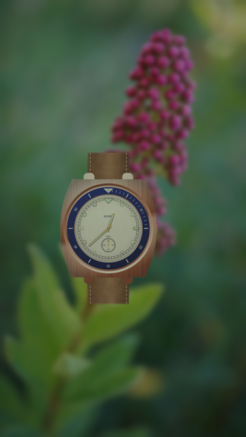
12:38
